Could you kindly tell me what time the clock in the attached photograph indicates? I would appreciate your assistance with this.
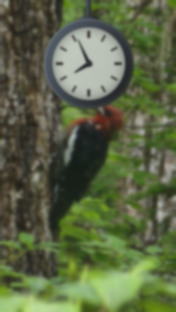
7:56
